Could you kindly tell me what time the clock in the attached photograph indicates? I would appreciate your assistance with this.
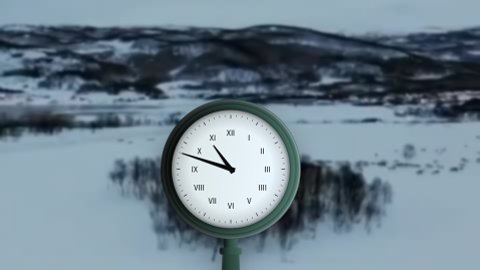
10:48
